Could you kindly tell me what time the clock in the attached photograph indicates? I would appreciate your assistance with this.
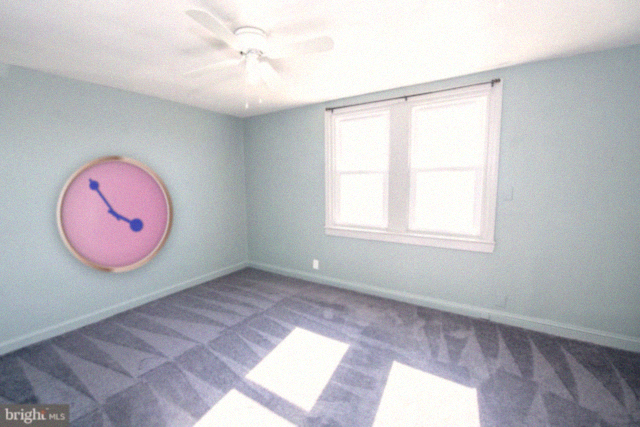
3:54
